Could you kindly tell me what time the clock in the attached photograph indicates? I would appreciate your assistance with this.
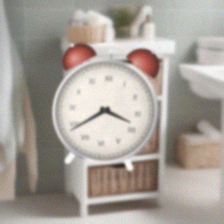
3:39
